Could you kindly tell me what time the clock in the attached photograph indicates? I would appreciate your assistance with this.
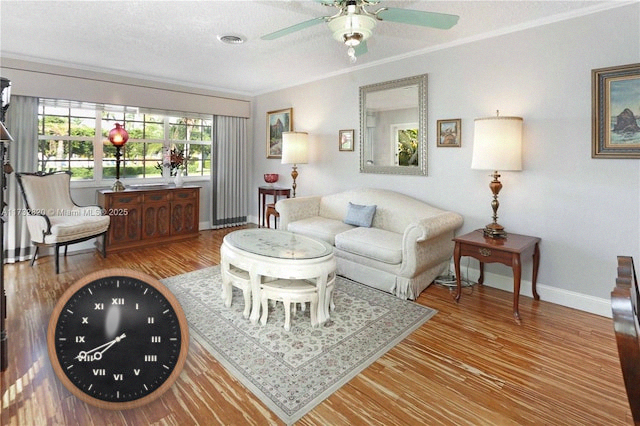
7:41
